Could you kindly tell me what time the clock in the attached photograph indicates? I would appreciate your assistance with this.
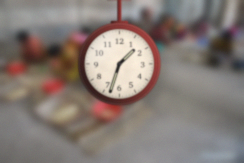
1:33
